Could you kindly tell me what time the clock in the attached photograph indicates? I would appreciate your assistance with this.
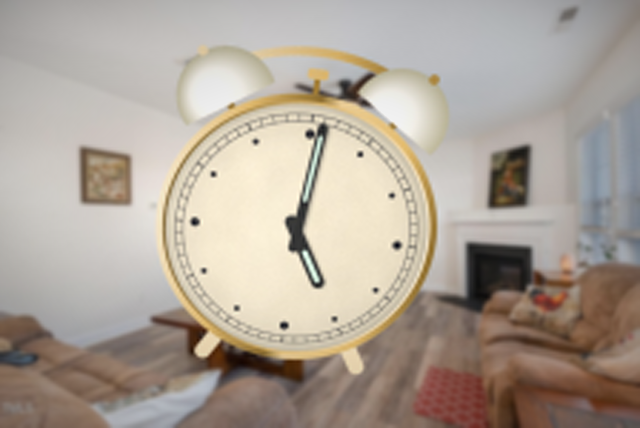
5:01
